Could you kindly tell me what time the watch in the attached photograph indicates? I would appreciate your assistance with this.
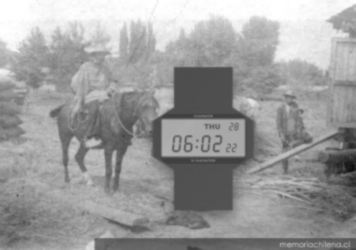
6:02
